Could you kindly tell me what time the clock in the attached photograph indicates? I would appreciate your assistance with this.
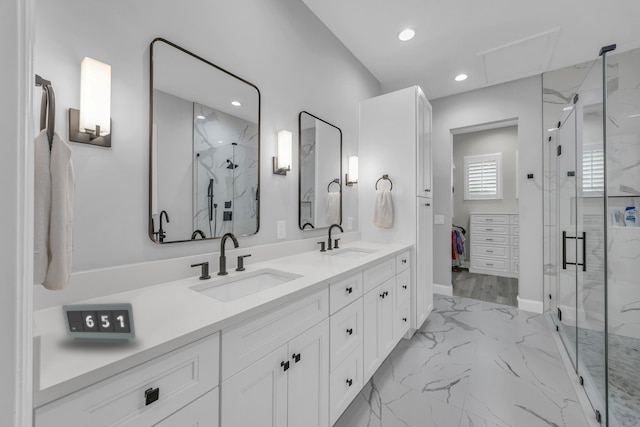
6:51
